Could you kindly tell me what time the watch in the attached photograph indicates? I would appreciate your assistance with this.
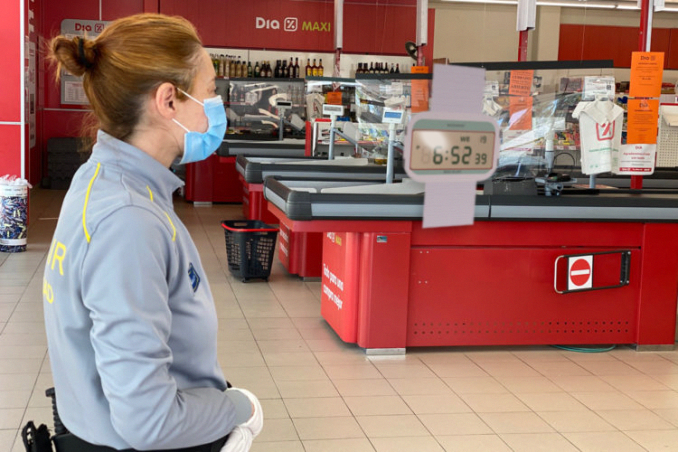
6:52:39
